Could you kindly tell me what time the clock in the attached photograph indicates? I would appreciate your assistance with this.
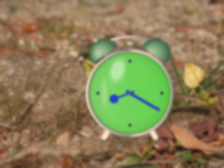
8:20
